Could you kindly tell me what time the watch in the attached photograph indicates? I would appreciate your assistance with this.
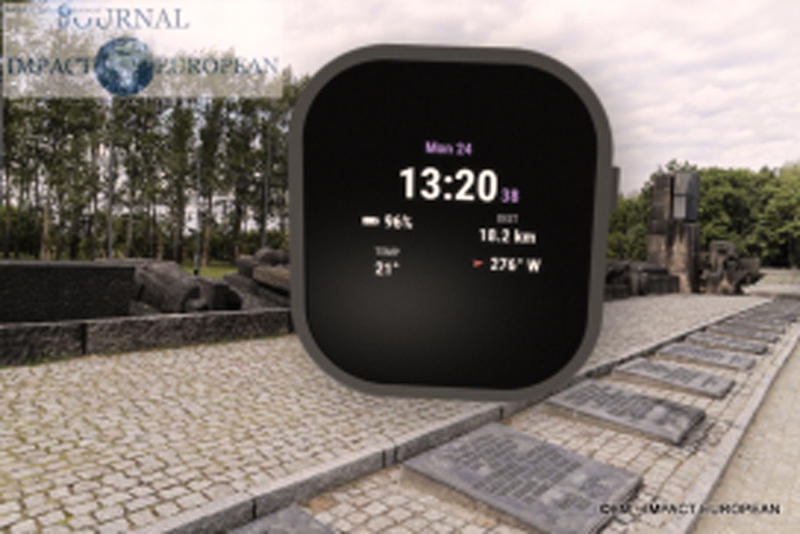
13:20
